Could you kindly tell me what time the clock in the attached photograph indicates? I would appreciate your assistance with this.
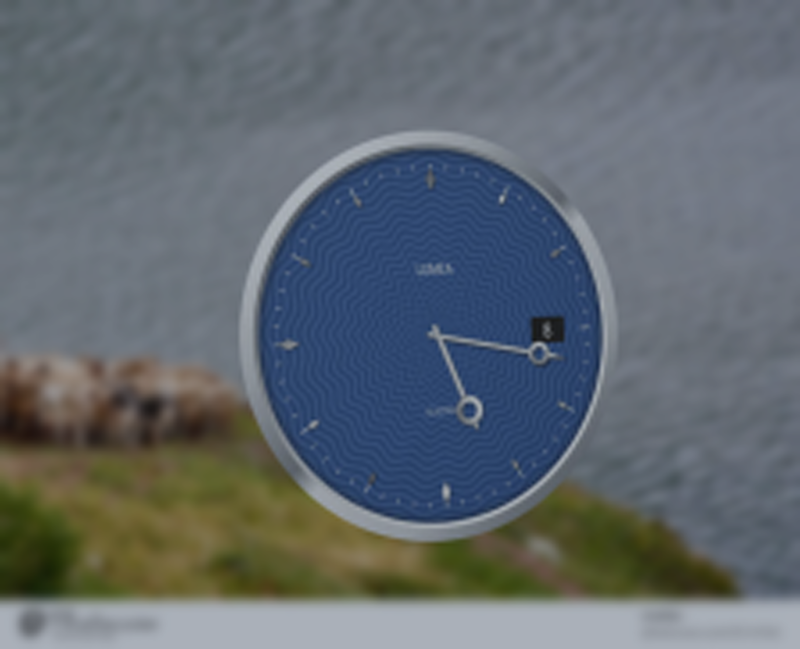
5:17
